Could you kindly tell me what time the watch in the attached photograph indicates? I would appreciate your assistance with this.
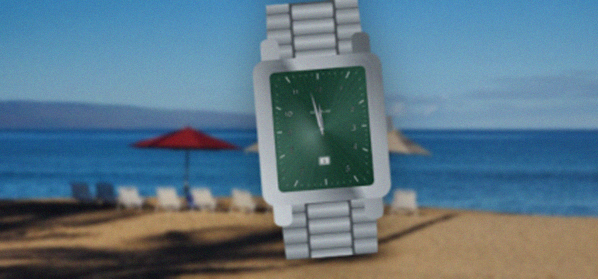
11:58
